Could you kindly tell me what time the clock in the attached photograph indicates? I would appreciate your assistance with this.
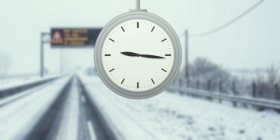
9:16
